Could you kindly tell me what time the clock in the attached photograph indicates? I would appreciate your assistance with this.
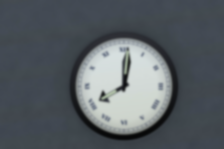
8:01
